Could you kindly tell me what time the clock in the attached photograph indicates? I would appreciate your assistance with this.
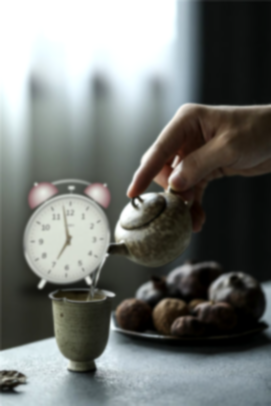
6:58
